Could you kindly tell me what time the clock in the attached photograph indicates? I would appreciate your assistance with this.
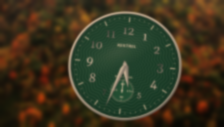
5:33
